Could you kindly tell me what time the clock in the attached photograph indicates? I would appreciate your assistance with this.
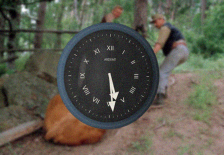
5:29
